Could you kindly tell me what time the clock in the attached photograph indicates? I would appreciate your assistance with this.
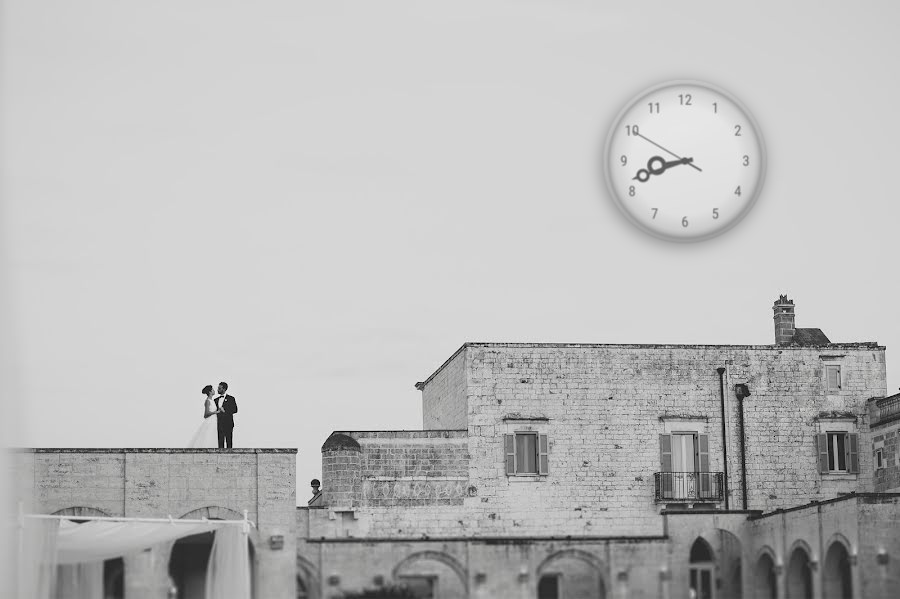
8:41:50
